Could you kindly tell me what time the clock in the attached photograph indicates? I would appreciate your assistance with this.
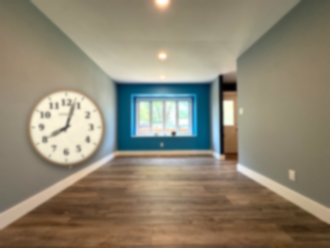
8:03
